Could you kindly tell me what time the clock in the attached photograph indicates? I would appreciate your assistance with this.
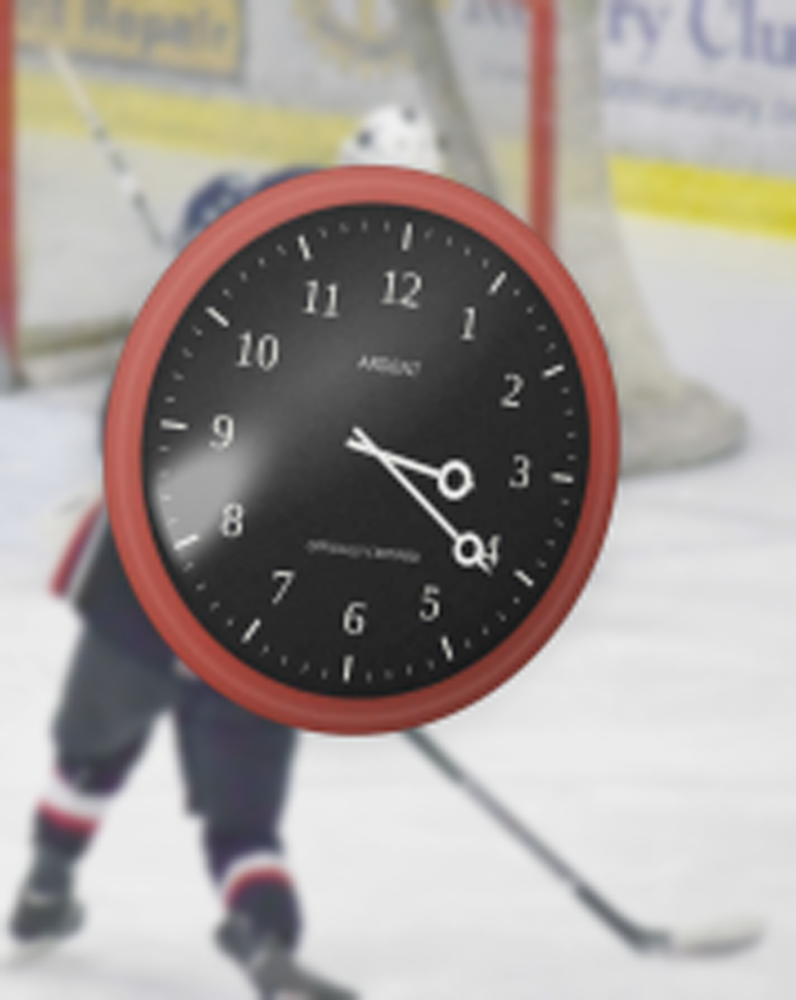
3:21
